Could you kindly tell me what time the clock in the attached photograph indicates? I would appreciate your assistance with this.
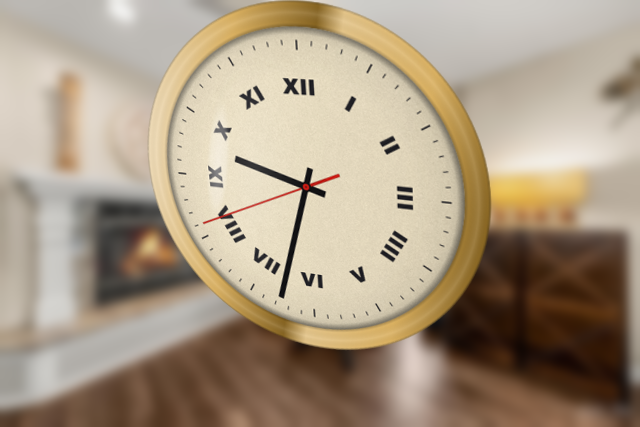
9:32:41
